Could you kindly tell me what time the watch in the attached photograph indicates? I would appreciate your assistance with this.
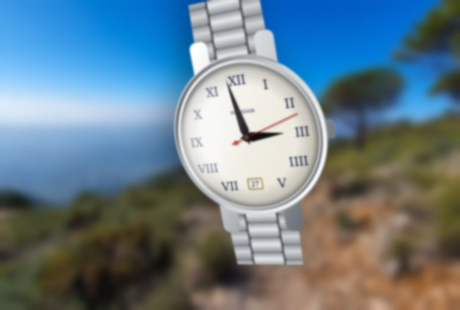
2:58:12
